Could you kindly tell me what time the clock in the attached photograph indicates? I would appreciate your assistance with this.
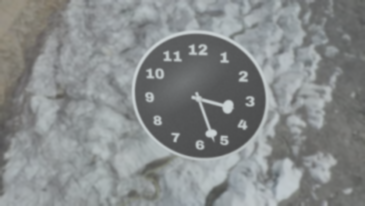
3:27
